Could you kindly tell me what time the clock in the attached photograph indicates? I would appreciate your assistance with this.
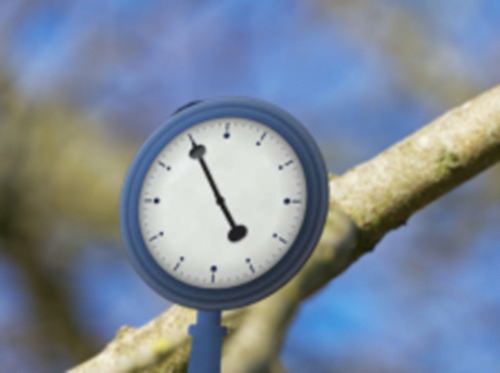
4:55
